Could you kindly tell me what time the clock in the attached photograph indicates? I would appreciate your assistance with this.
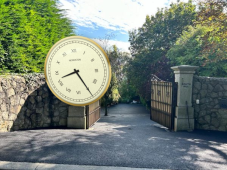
8:25
